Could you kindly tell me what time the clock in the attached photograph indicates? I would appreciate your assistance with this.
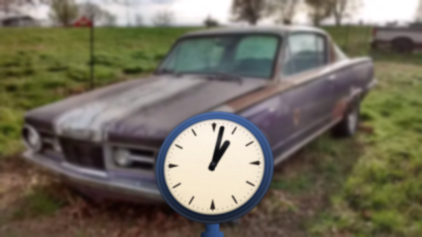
1:02
